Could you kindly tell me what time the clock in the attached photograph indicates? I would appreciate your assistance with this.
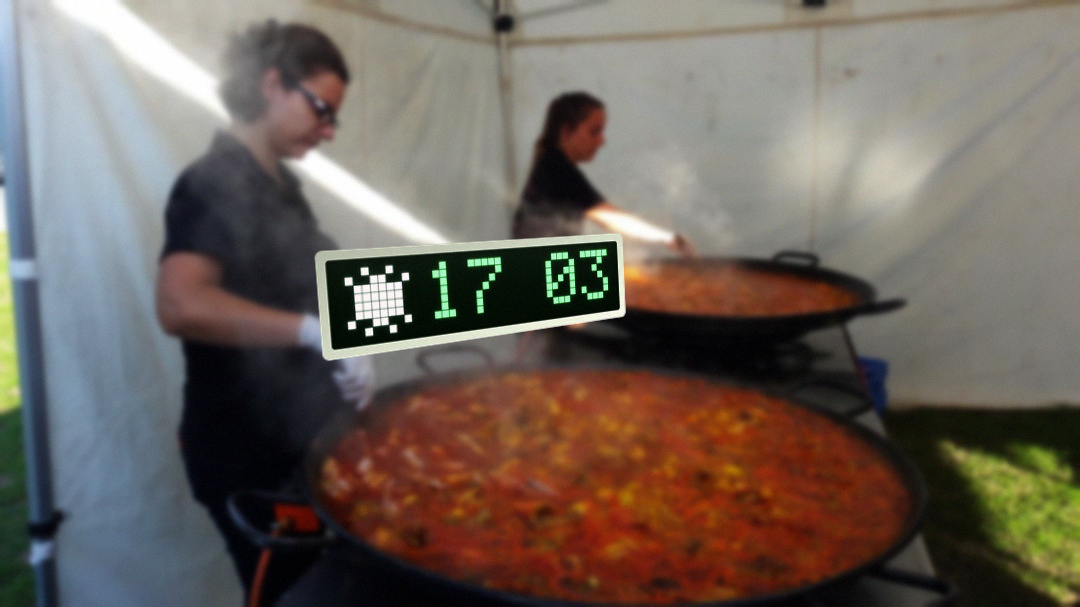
17:03
